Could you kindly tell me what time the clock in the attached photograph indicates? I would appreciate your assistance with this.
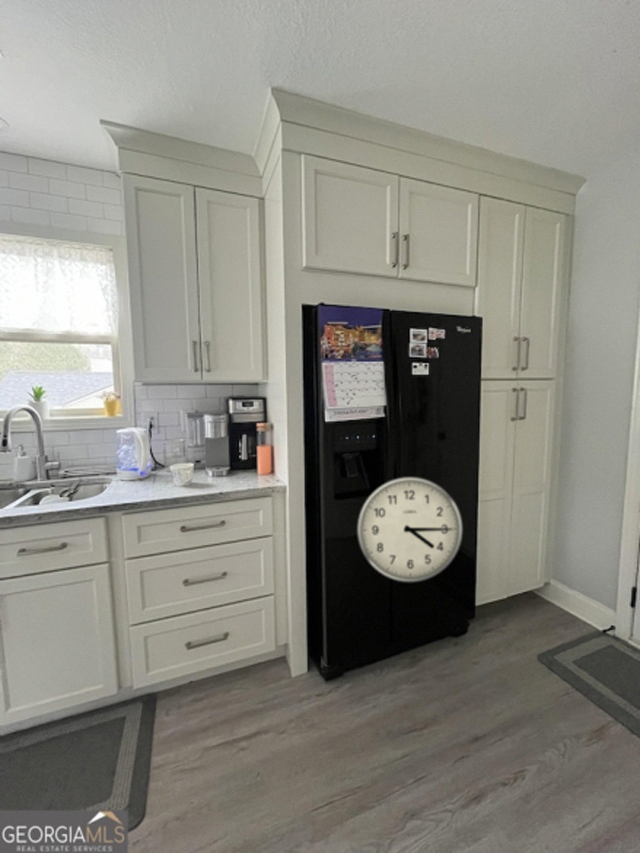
4:15
